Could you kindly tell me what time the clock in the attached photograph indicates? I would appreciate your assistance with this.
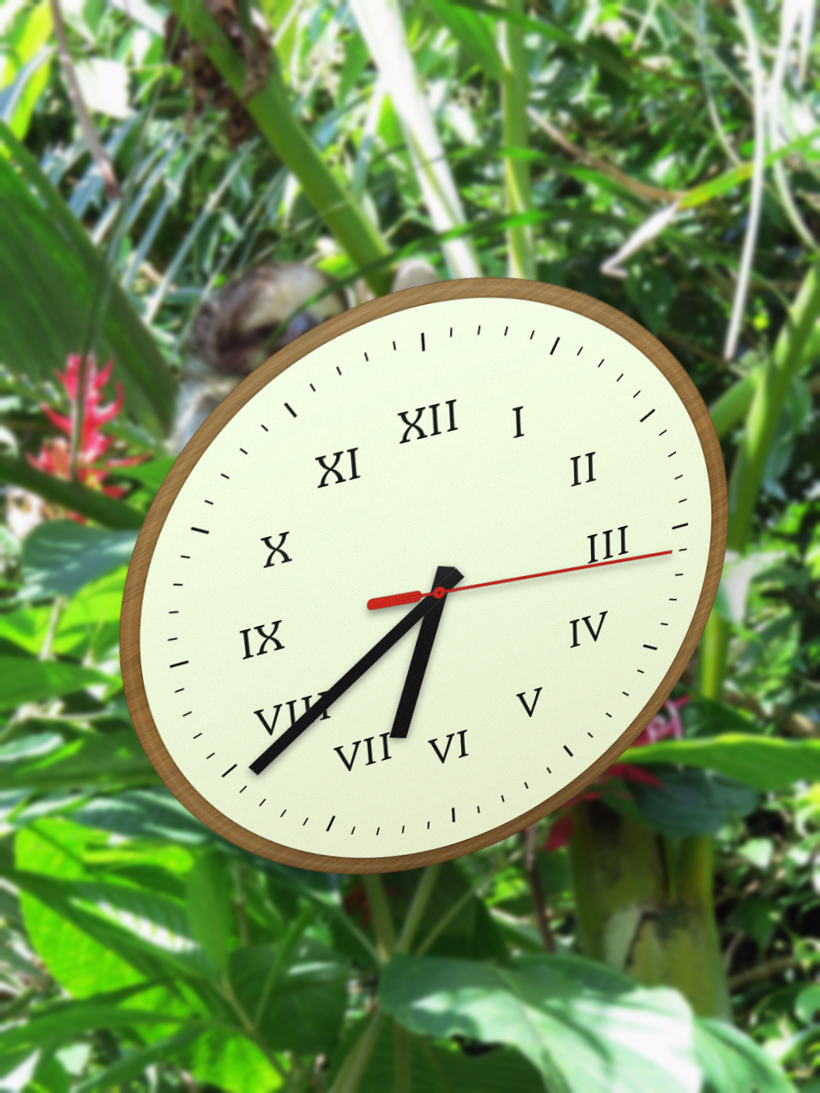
6:39:16
